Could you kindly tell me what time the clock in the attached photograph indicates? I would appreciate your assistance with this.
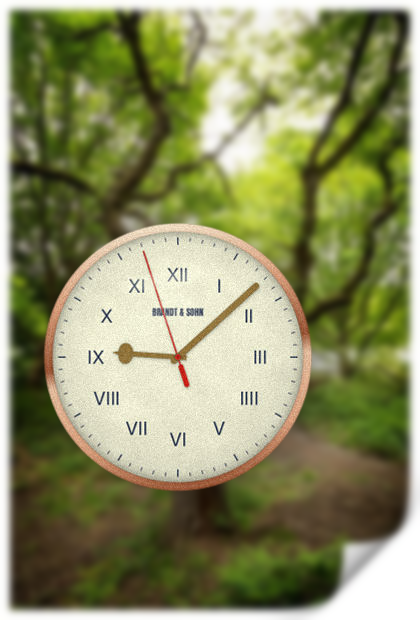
9:07:57
